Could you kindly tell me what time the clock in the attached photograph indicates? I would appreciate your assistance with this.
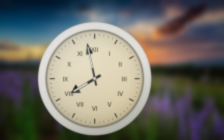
7:58
